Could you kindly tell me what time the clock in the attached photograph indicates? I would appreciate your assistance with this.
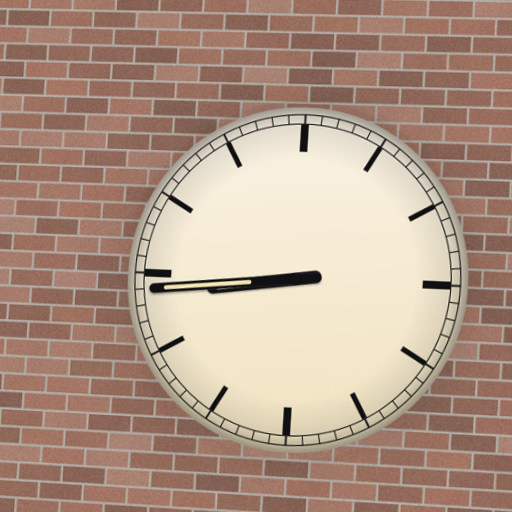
8:44
